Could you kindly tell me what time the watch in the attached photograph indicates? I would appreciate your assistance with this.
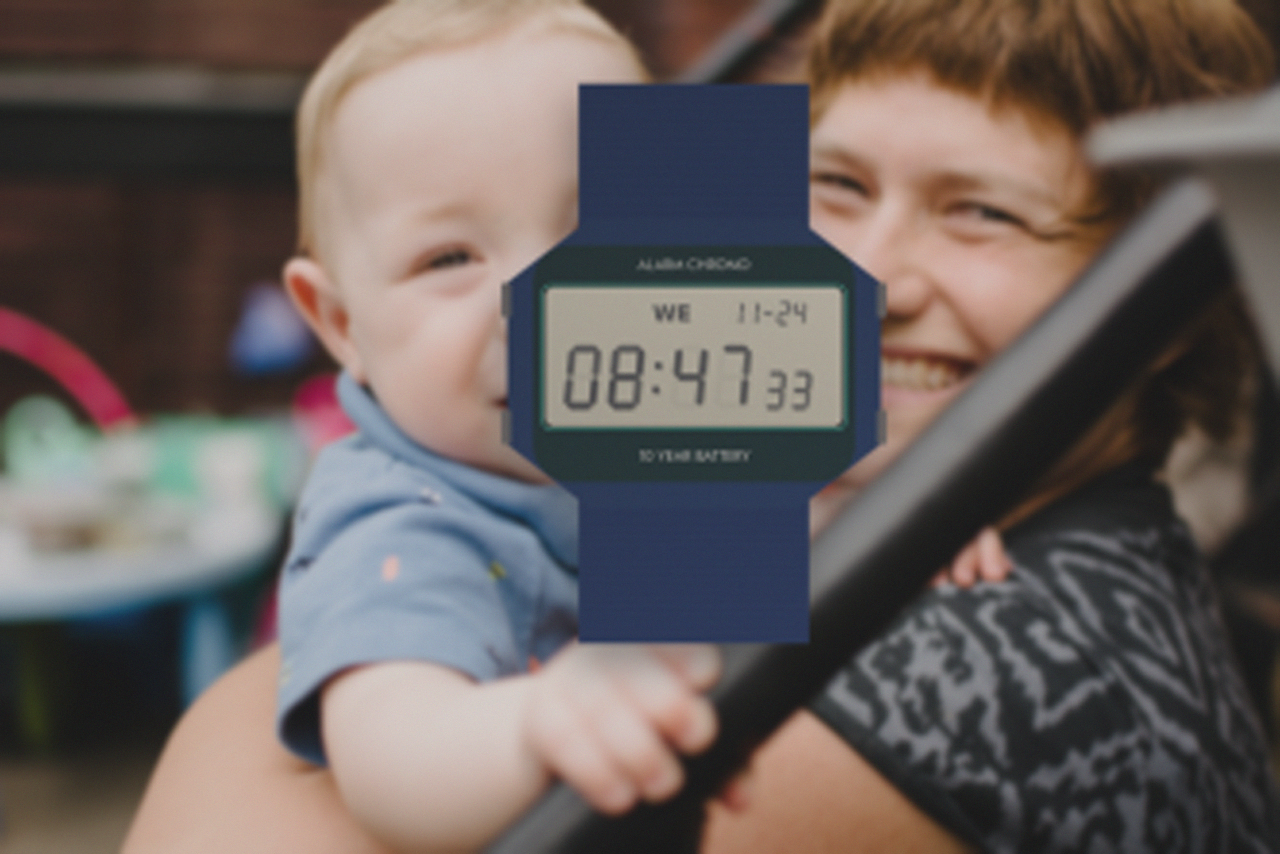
8:47:33
